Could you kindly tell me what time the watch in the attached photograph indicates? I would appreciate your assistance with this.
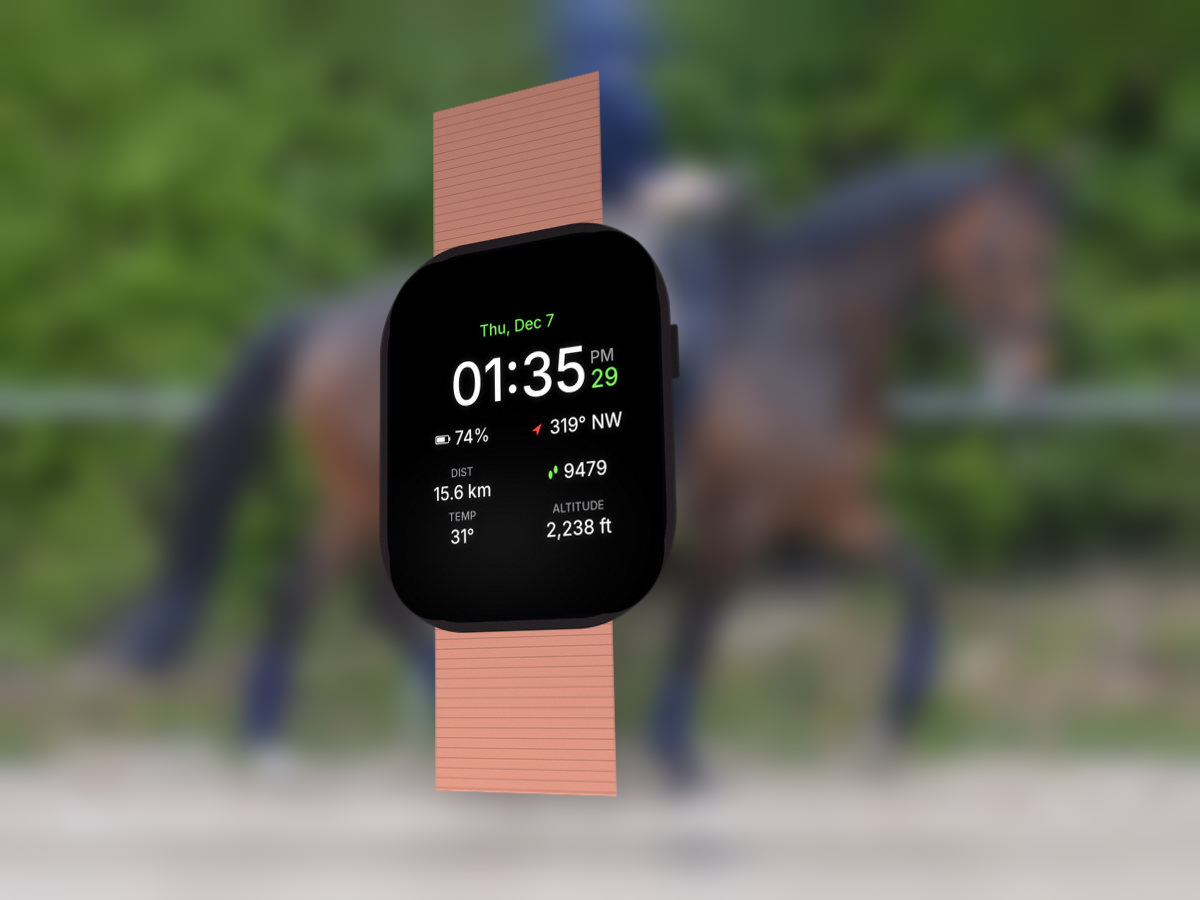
1:35:29
